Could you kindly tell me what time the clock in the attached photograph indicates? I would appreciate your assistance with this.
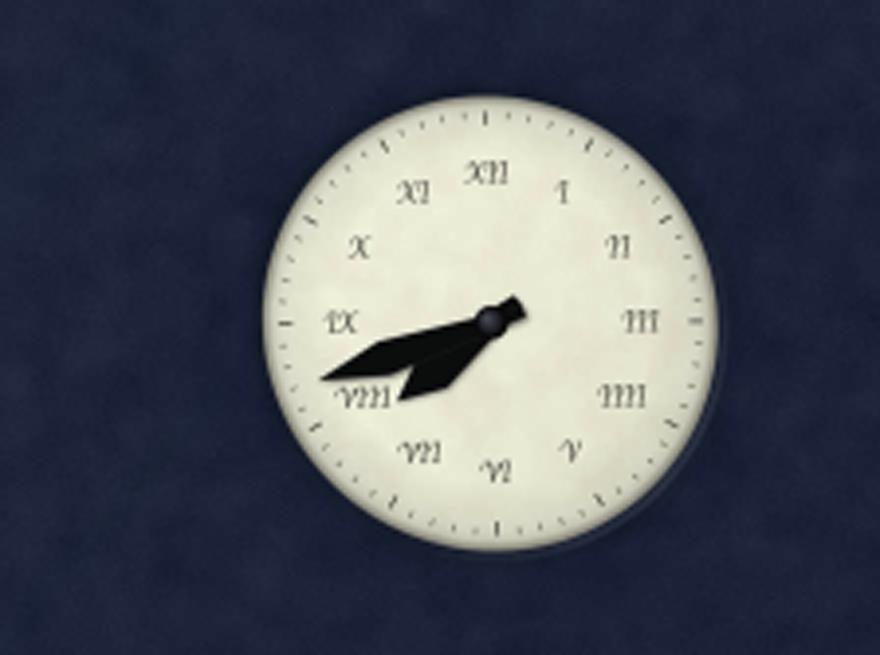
7:42
